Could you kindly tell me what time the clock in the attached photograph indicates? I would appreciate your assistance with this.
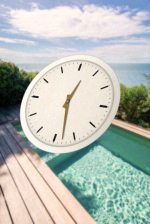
12:28
